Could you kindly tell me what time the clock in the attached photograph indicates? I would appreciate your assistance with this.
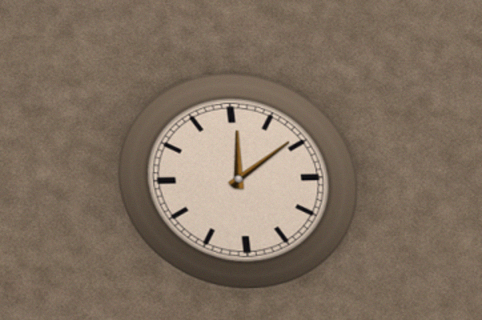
12:09
